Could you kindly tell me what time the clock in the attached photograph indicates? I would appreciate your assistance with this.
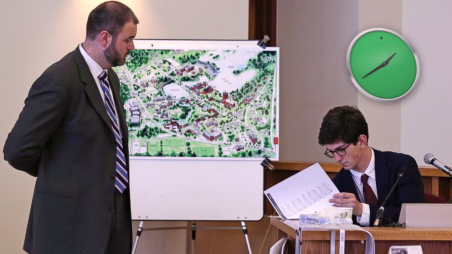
1:40
